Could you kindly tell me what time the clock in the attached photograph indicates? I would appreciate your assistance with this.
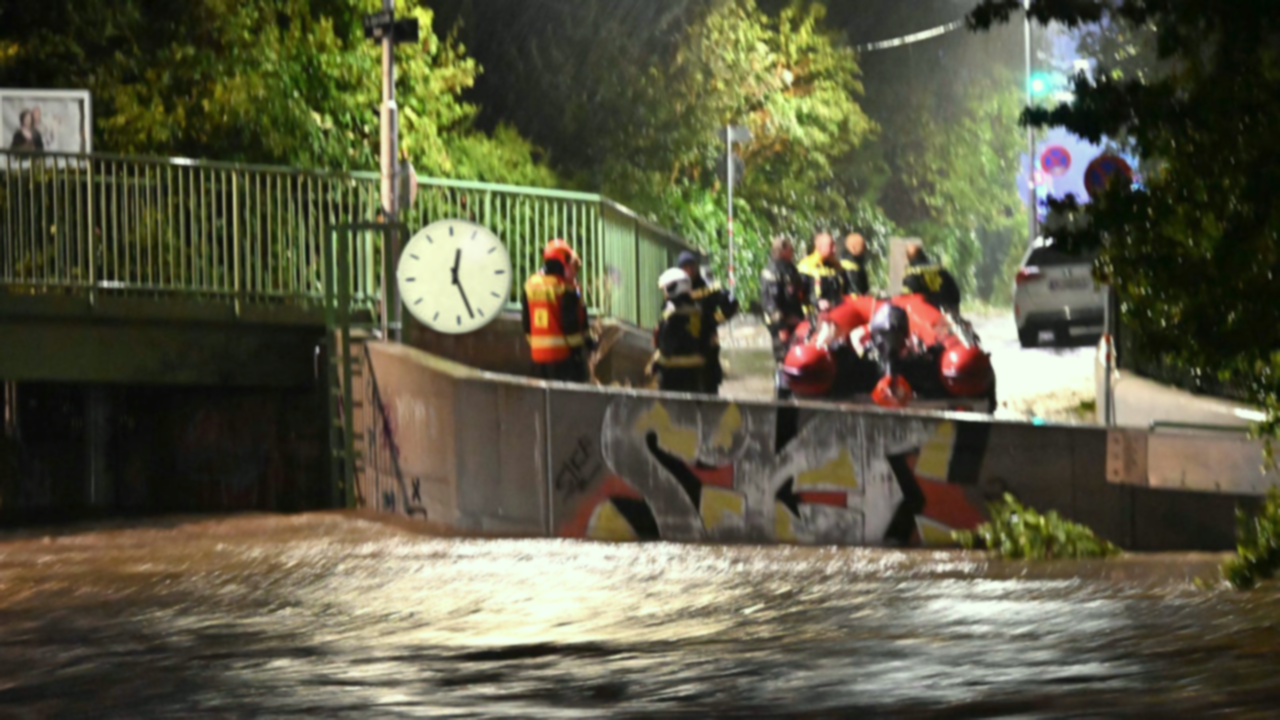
12:27
